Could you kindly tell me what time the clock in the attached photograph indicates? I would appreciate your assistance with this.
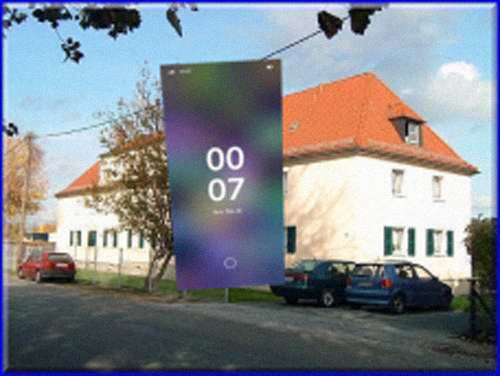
0:07
